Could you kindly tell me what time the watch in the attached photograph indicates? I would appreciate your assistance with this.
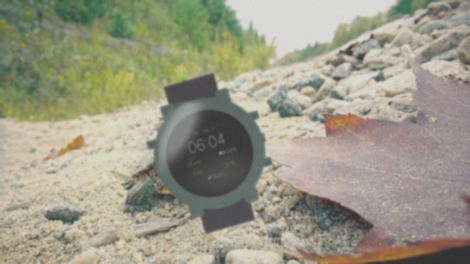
6:04
